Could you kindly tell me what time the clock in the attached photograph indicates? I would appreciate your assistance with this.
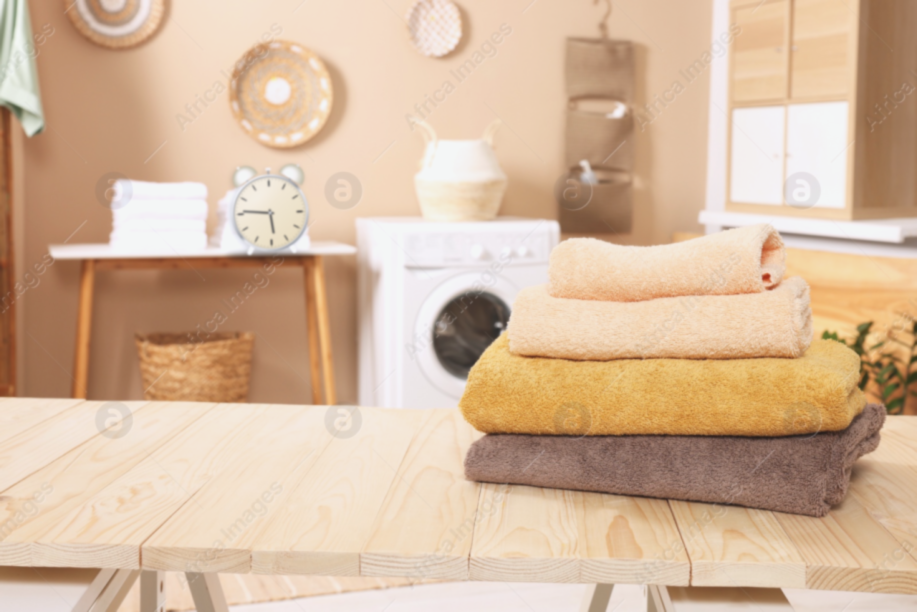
5:46
